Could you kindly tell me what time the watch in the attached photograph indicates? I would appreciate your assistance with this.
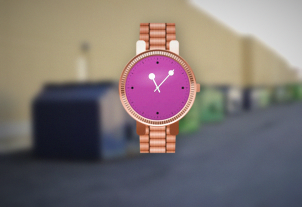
11:07
